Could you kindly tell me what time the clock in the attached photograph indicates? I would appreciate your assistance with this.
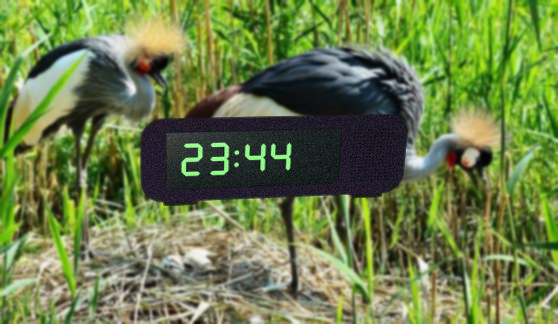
23:44
